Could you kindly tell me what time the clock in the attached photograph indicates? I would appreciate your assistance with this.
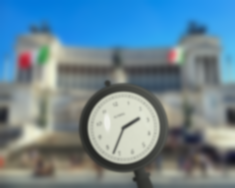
2:37
